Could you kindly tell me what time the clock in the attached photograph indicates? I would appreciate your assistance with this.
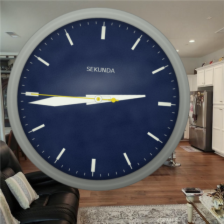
2:43:45
